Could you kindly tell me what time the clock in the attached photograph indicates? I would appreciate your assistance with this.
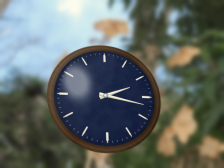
2:17
